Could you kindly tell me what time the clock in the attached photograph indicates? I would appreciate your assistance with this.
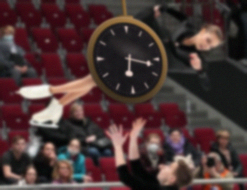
6:17
